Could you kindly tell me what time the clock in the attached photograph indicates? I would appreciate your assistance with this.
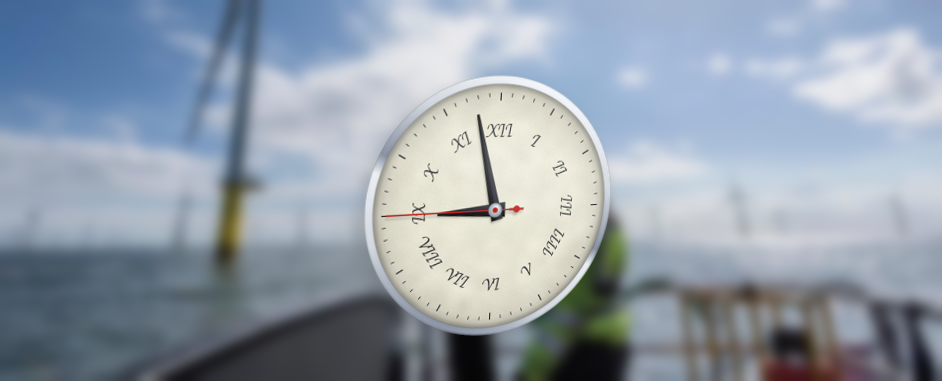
8:57:45
